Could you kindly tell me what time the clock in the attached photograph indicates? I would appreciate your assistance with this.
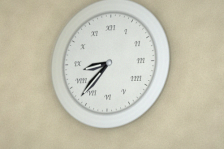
8:37
